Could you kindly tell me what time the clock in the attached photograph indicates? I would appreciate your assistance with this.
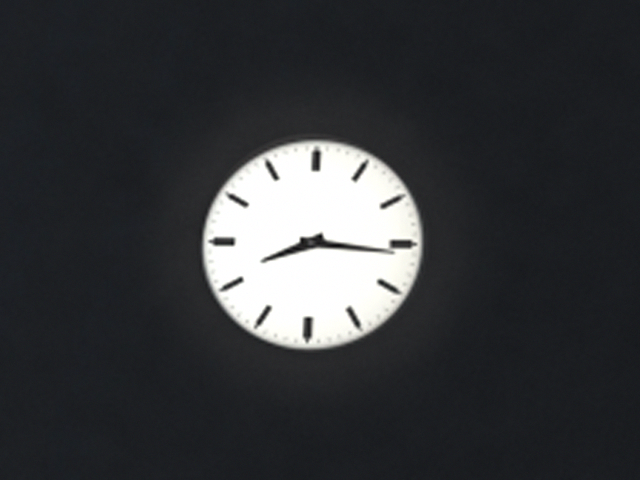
8:16
